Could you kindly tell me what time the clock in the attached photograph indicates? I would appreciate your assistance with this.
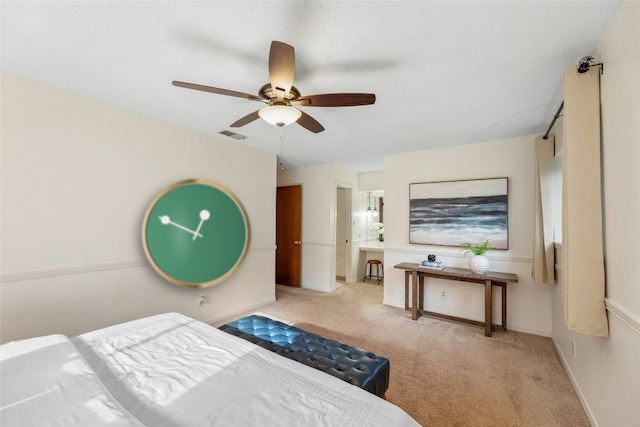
12:49
